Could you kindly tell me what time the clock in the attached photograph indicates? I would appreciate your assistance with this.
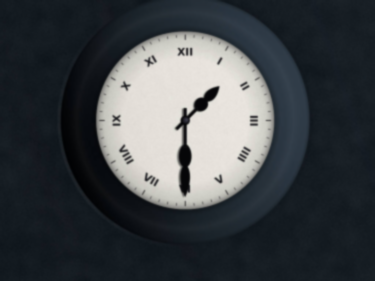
1:30
